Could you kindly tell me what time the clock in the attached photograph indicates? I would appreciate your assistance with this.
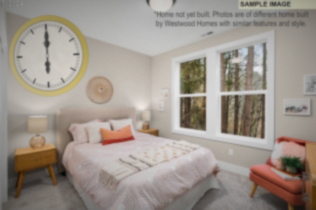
6:00
